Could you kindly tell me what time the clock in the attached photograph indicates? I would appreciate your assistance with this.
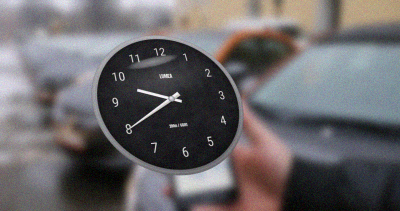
9:40
